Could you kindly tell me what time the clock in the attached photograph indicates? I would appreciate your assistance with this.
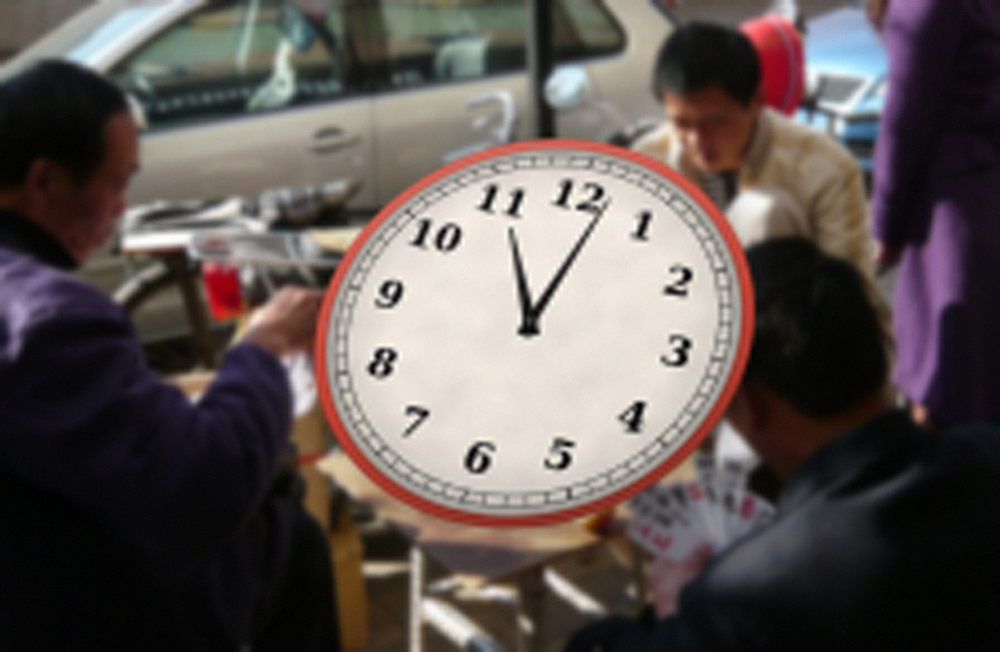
11:02
